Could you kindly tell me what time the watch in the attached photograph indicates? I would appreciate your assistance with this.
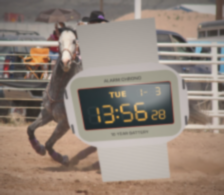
13:56:28
